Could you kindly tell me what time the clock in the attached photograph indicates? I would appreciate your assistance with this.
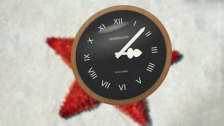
3:08
